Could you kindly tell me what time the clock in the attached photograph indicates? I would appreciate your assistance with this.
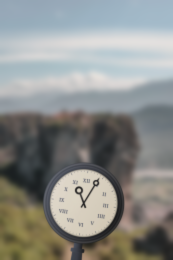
11:04
